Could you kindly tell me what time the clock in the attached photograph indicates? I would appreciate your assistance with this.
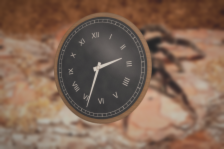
2:34
